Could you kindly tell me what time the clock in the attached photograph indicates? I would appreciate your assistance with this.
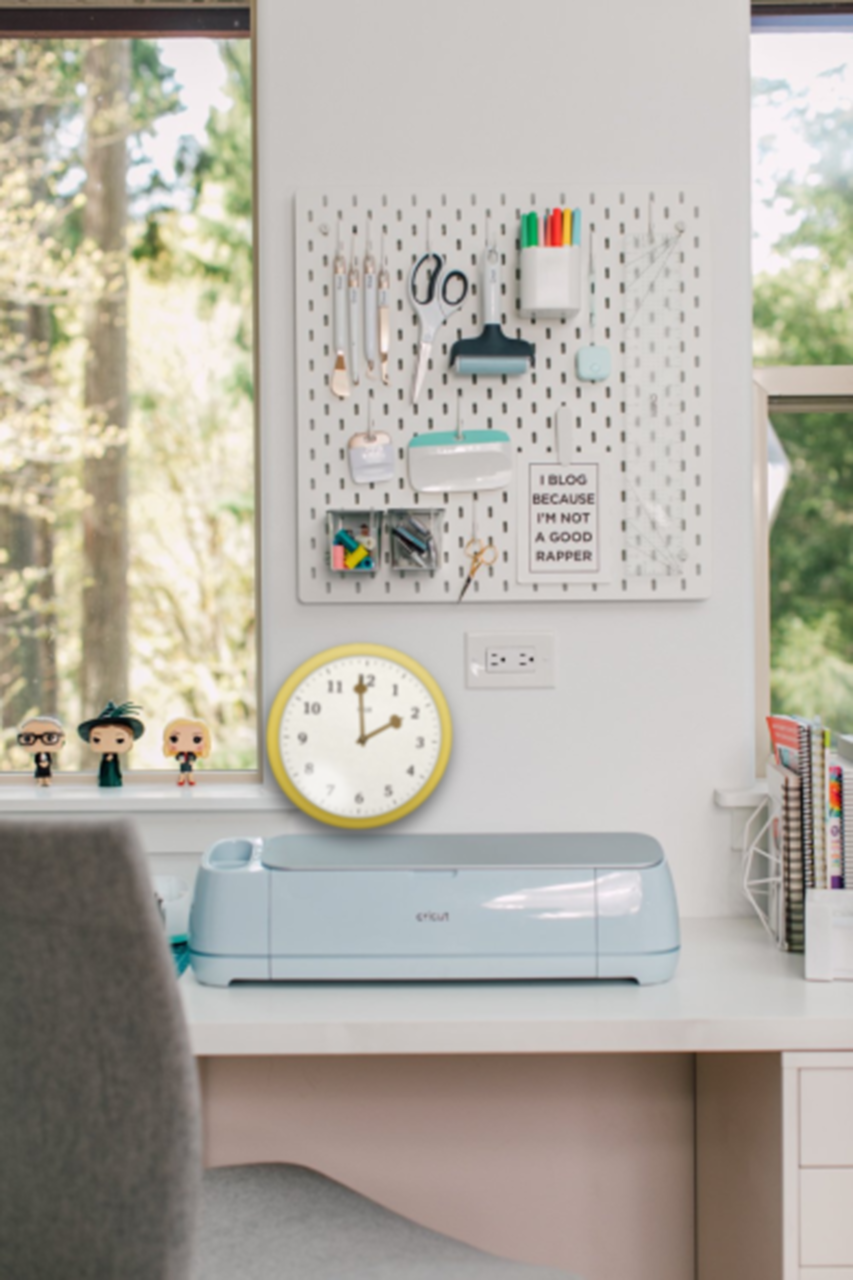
1:59
